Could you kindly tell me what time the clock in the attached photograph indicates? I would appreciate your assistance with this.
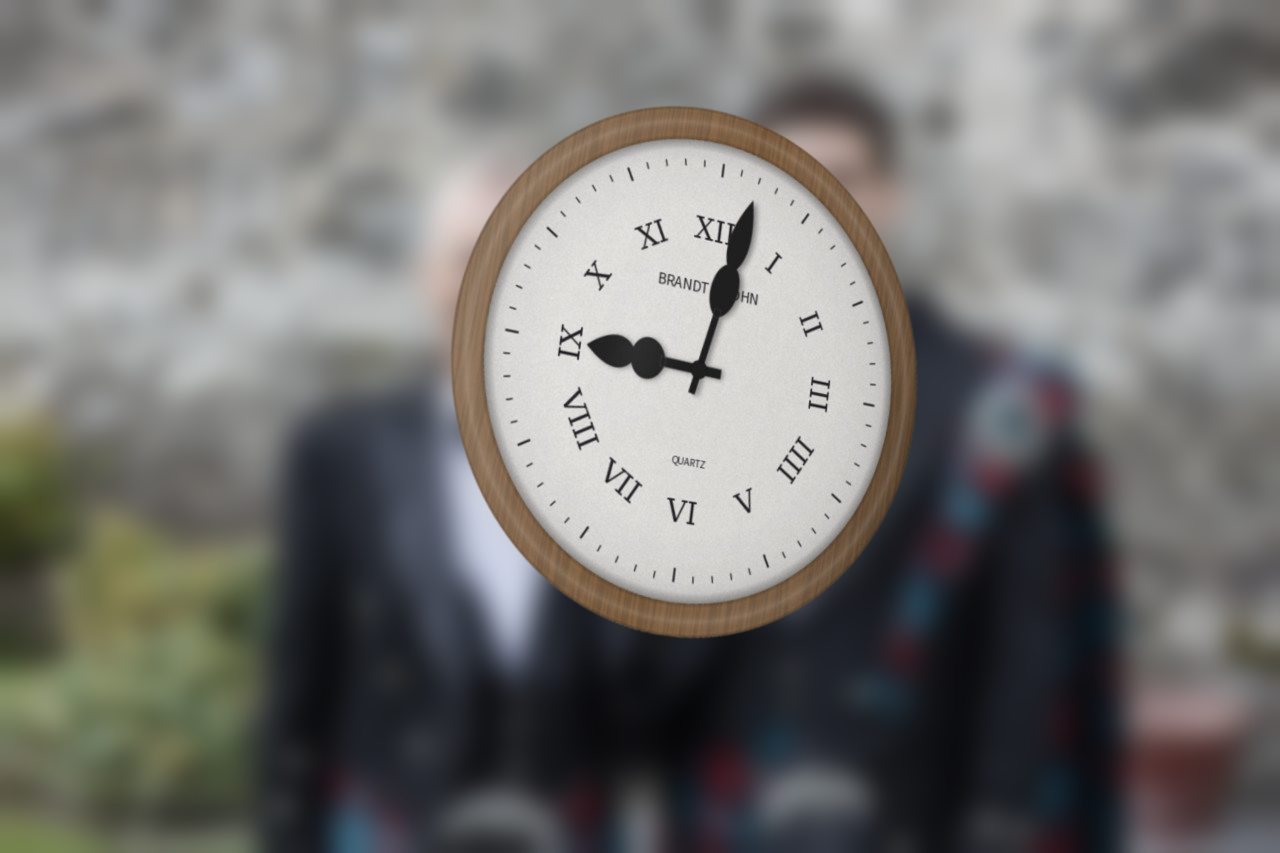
9:02
